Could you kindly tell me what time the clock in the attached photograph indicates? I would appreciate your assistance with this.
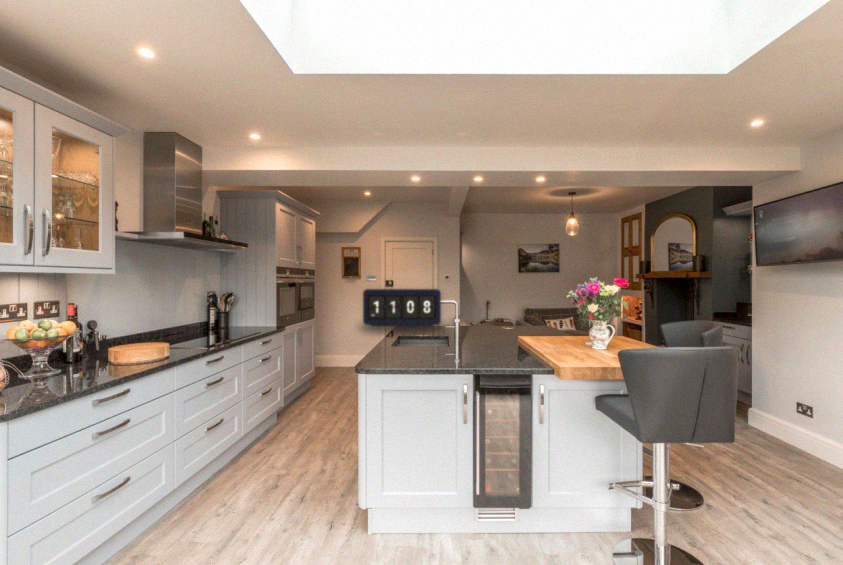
11:08
